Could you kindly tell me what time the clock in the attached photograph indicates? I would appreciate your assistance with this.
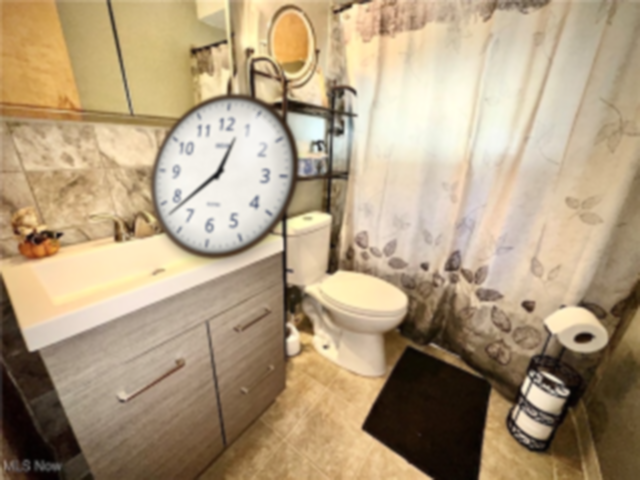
12:38
